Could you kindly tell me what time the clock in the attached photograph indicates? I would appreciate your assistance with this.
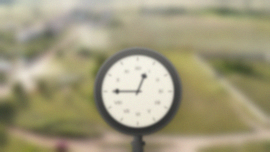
12:45
